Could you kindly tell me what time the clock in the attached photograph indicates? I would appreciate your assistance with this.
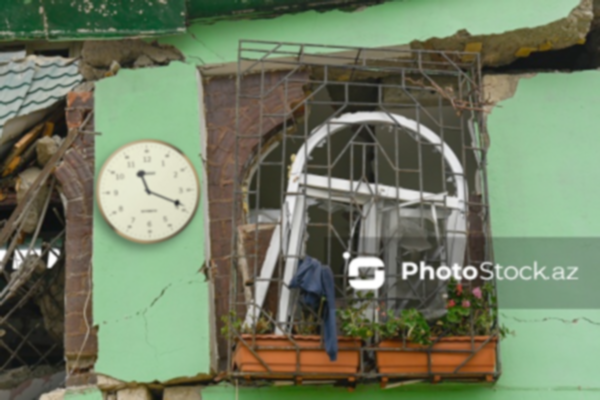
11:19
